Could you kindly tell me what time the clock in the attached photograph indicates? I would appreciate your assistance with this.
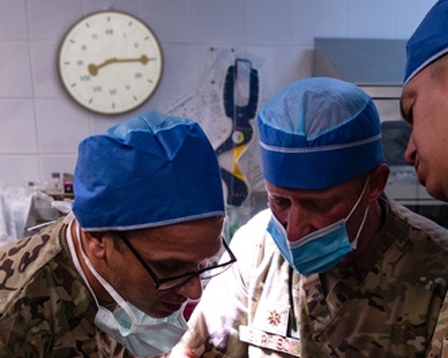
8:15
